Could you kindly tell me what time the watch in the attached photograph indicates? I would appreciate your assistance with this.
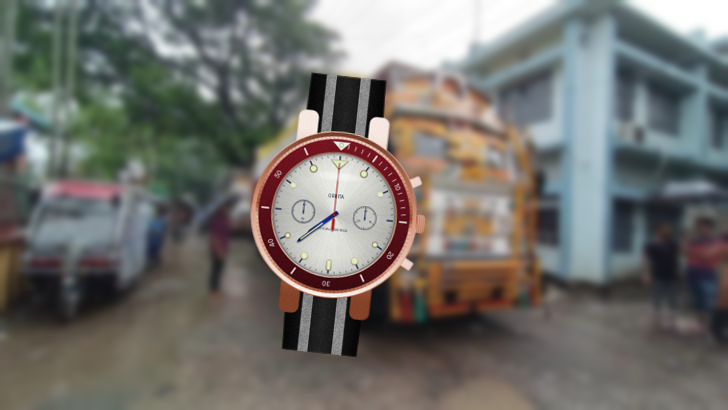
7:38
